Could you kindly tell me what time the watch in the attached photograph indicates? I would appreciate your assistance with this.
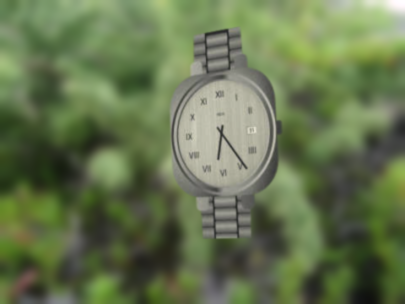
6:24
